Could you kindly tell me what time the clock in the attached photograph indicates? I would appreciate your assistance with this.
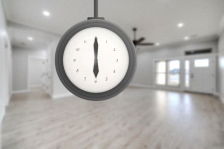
6:00
